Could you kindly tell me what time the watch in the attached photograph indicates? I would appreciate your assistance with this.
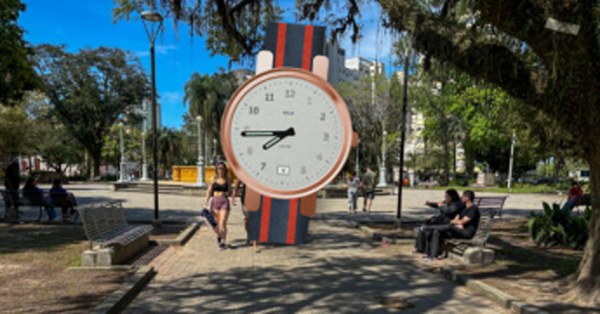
7:44
